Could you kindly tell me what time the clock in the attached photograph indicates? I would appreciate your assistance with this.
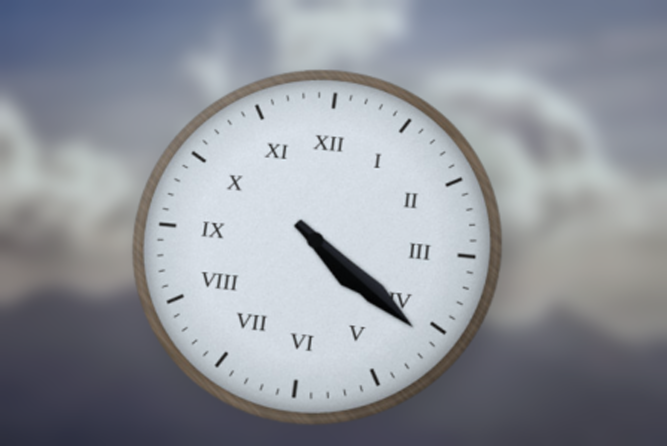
4:21
